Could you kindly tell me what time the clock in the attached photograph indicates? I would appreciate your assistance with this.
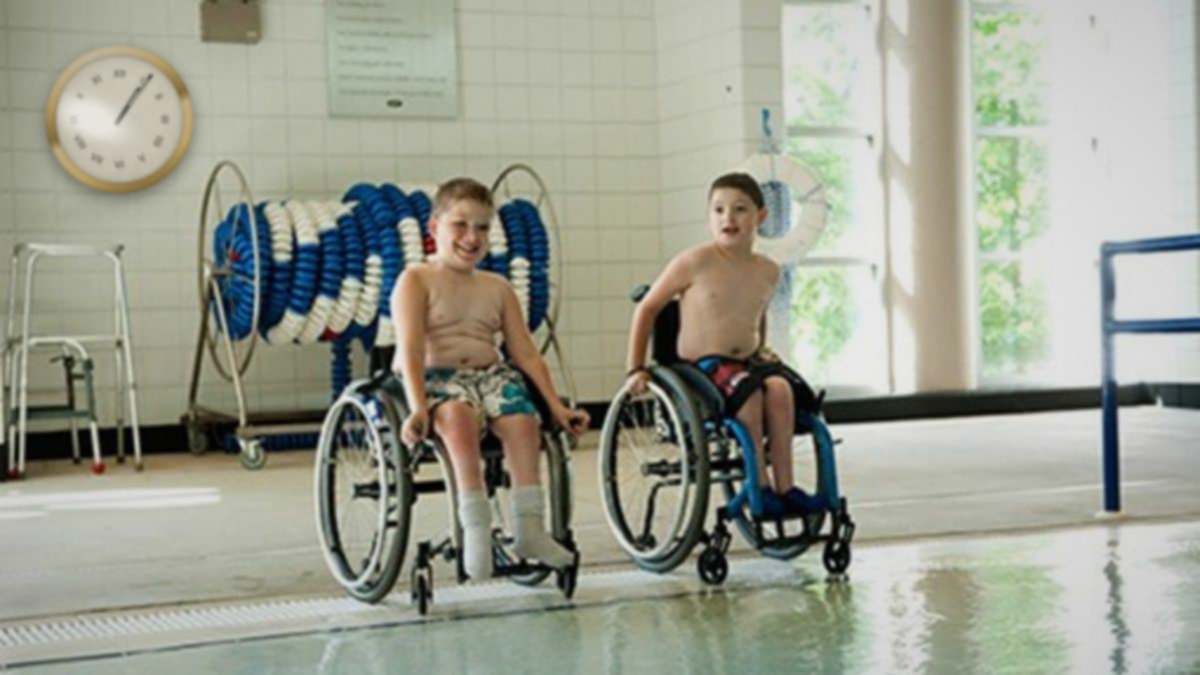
1:06
